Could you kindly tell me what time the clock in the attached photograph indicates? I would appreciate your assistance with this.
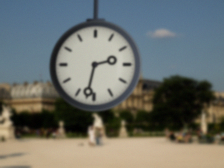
2:32
